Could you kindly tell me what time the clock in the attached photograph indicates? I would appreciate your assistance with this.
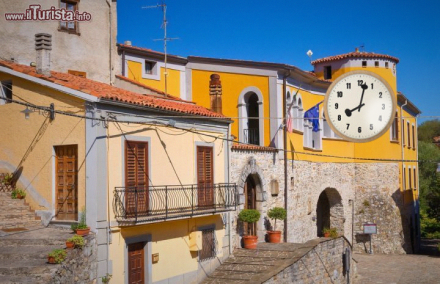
8:02
